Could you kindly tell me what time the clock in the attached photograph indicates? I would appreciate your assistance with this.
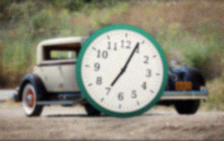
7:04
